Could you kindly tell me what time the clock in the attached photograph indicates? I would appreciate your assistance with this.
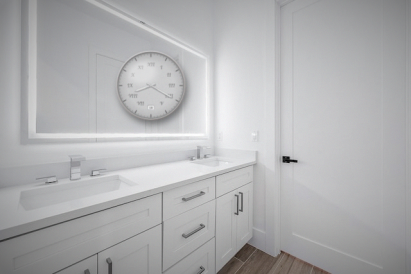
8:20
